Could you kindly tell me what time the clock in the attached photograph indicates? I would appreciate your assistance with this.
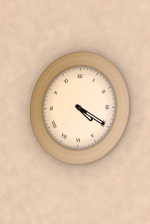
4:20
